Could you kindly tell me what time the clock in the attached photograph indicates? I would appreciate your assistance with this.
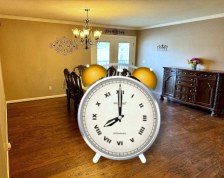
8:00
